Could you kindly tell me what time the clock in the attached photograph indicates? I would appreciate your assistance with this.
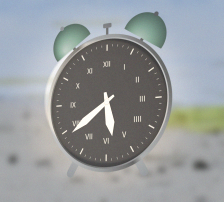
5:39
